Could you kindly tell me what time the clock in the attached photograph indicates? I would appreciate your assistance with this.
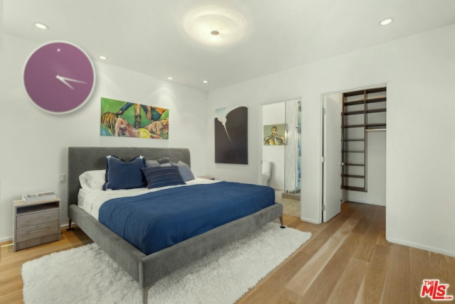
4:17
